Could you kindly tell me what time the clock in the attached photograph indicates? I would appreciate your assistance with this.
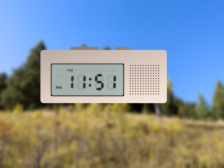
11:51
